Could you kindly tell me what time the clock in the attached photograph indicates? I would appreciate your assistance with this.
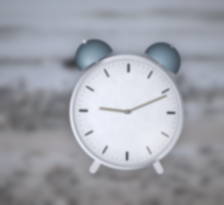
9:11
